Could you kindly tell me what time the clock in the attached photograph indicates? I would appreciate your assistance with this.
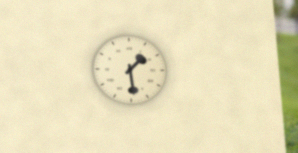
1:29
